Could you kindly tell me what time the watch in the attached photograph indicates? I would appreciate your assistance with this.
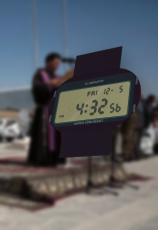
4:32:56
